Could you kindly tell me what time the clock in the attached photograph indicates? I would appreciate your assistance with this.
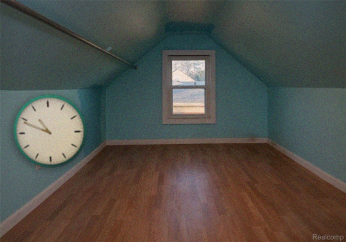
10:49
